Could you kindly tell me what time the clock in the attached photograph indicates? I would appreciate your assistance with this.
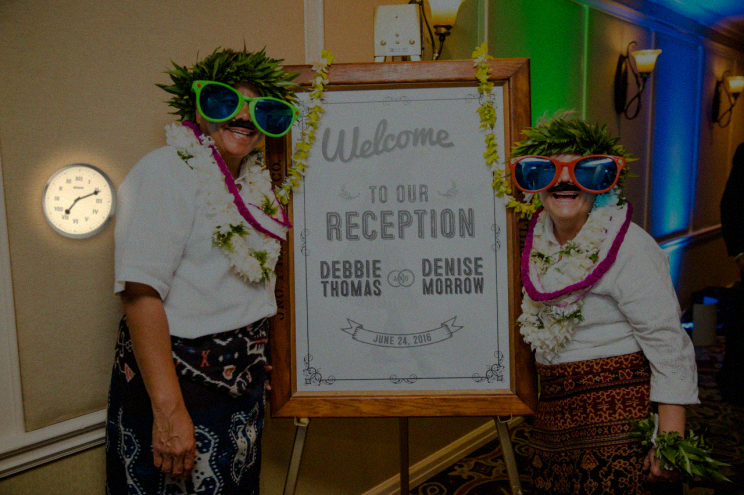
7:11
